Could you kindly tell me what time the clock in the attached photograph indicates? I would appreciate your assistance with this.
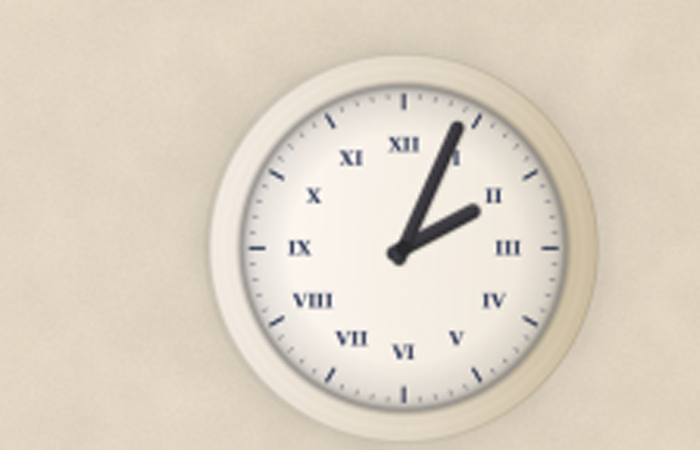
2:04
